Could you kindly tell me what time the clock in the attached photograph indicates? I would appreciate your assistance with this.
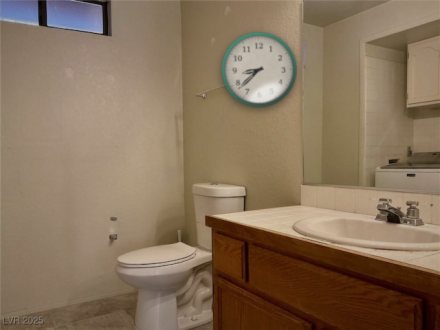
8:38
